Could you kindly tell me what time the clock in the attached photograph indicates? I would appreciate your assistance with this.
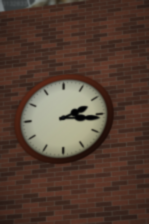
2:16
